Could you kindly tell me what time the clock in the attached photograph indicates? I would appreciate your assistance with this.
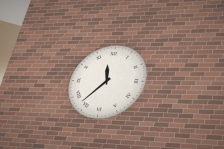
11:37
